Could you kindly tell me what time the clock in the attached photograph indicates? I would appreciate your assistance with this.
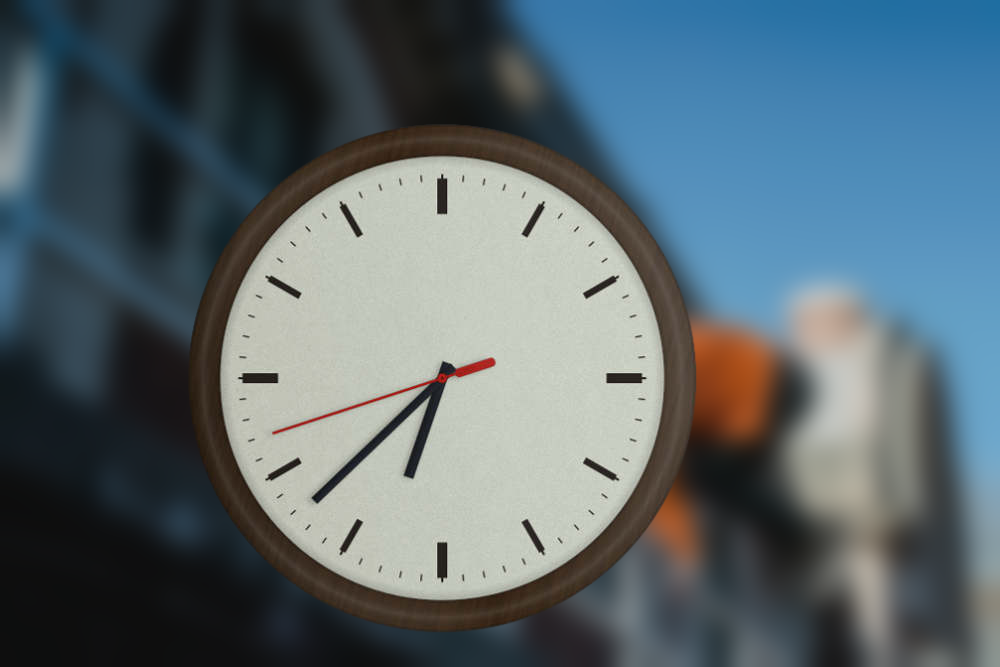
6:37:42
